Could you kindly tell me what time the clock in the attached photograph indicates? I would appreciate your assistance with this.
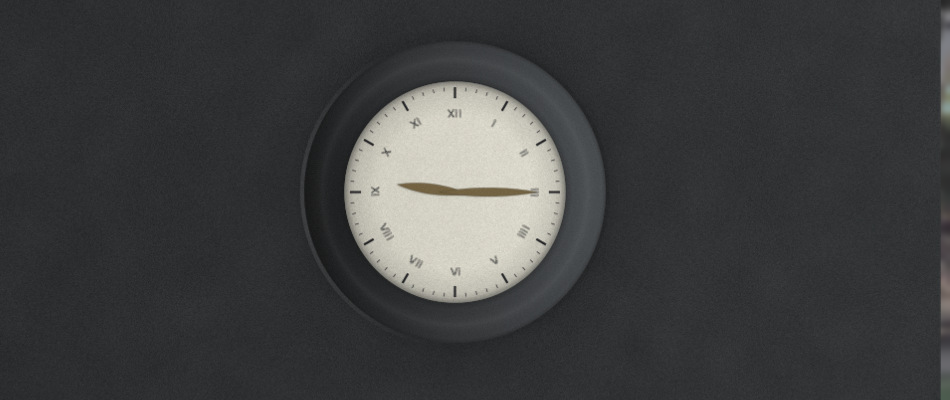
9:15
